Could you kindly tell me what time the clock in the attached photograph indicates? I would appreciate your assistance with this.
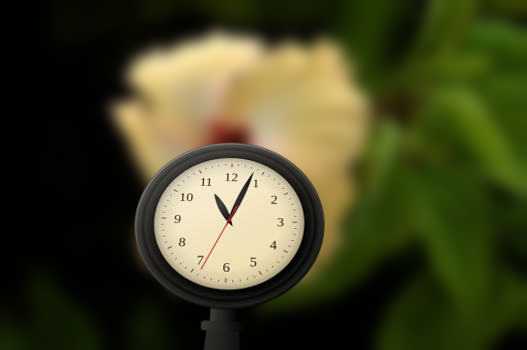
11:03:34
